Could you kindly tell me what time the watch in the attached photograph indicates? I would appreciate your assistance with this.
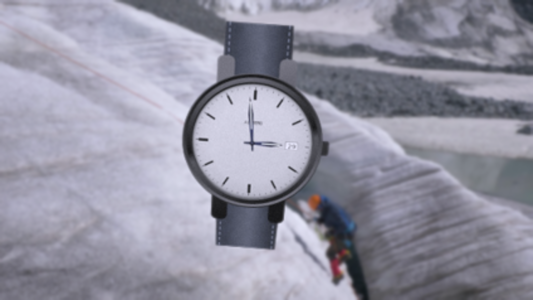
2:59
